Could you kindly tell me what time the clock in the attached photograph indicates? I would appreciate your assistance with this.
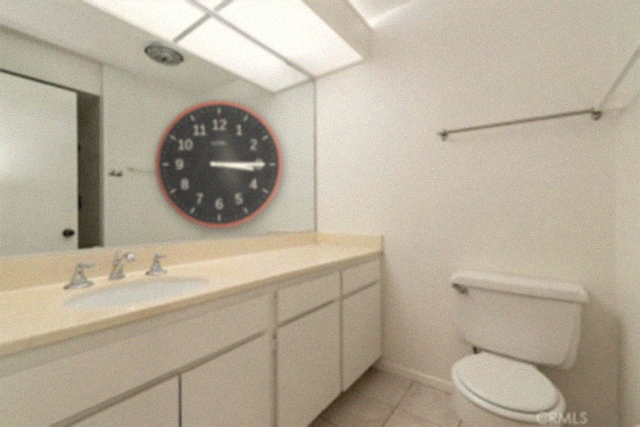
3:15
